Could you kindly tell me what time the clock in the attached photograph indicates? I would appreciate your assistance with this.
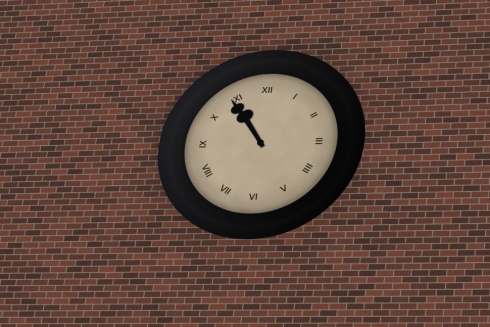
10:54
